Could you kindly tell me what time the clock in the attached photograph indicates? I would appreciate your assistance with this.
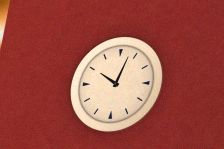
10:03
